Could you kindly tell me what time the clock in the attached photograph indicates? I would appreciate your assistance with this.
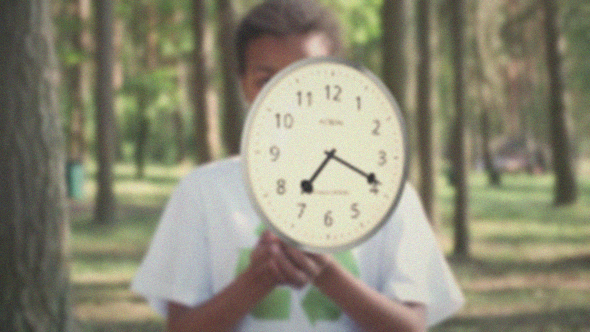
7:19
